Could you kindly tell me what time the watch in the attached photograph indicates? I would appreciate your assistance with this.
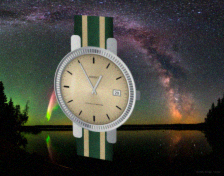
12:55
